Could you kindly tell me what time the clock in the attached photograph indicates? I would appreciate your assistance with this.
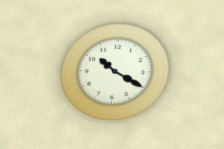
10:20
